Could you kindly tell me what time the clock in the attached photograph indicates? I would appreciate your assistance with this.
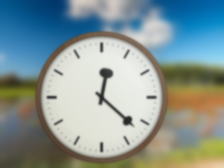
12:22
